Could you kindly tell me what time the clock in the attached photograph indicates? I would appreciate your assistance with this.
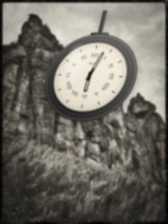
6:03
